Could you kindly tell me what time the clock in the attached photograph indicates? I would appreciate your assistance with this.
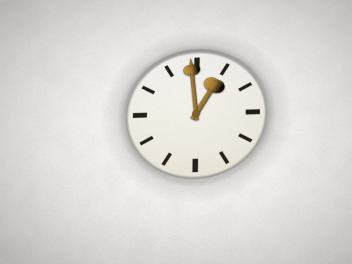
12:59
